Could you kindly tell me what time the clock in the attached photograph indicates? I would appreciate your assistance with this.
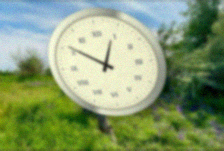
12:51
